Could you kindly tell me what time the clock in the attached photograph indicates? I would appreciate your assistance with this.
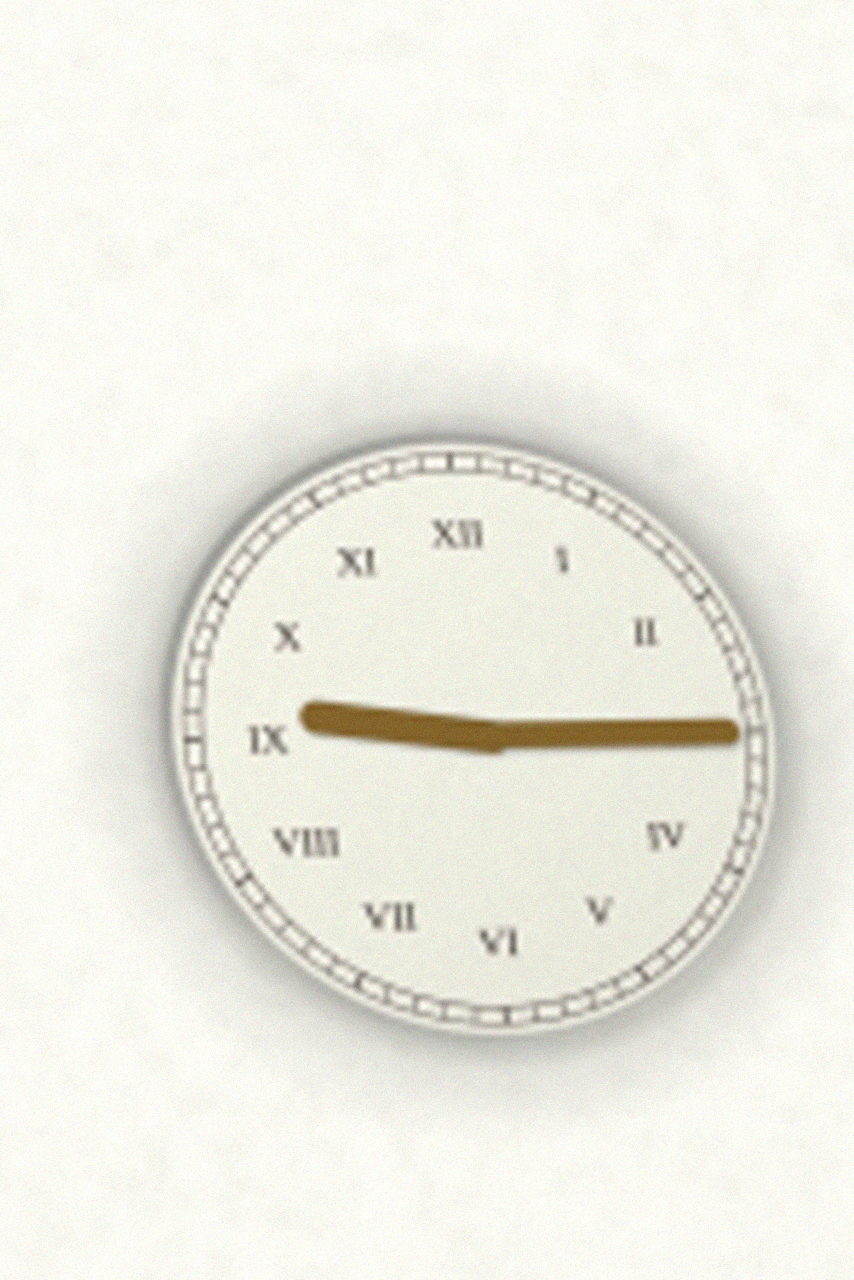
9:15
